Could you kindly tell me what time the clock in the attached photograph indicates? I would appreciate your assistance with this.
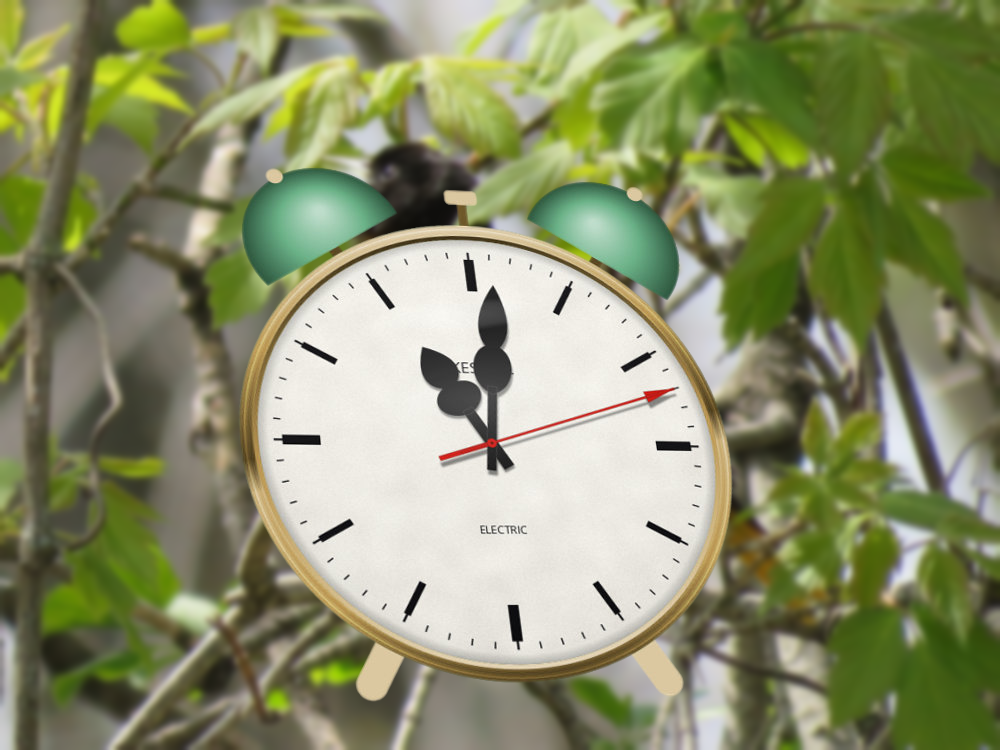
11:01:12
